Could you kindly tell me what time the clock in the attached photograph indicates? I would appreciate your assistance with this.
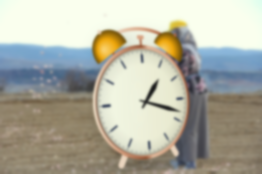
1:18
